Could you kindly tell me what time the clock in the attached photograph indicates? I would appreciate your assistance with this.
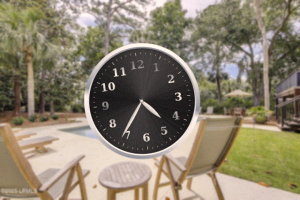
4:36
